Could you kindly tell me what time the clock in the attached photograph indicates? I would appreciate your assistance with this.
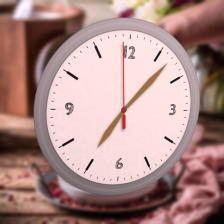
7:06:59
